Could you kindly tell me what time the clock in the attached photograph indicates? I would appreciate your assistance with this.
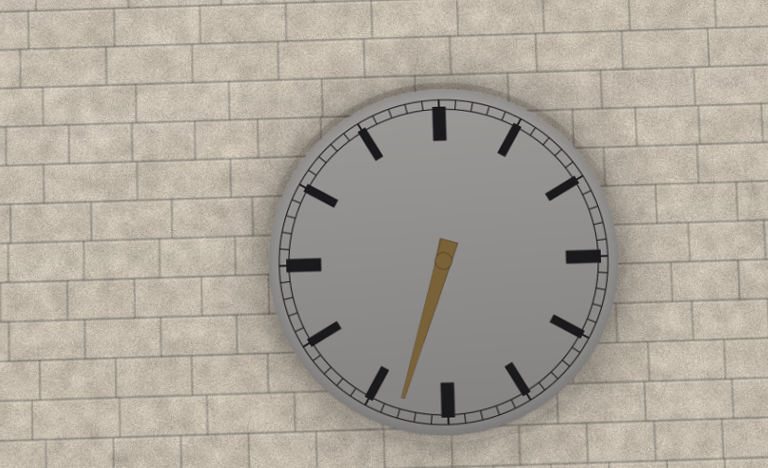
6:33
